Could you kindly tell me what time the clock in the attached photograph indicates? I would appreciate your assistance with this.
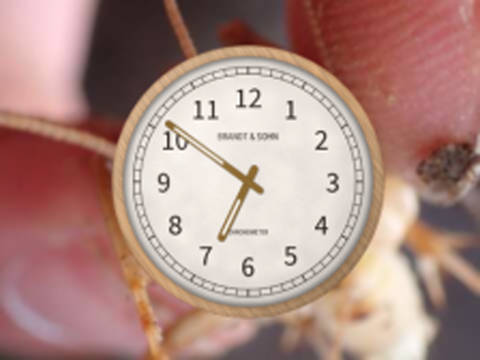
6:51
